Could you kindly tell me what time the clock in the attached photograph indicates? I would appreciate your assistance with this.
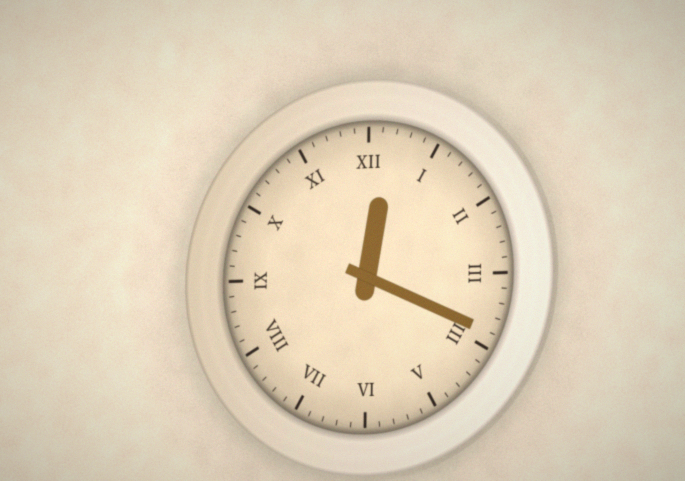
12:19
